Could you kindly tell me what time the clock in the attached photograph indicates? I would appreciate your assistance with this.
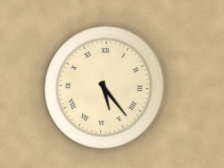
5:23
